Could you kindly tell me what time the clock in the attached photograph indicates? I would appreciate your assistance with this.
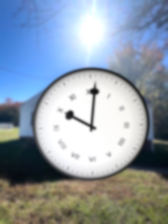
10:01
